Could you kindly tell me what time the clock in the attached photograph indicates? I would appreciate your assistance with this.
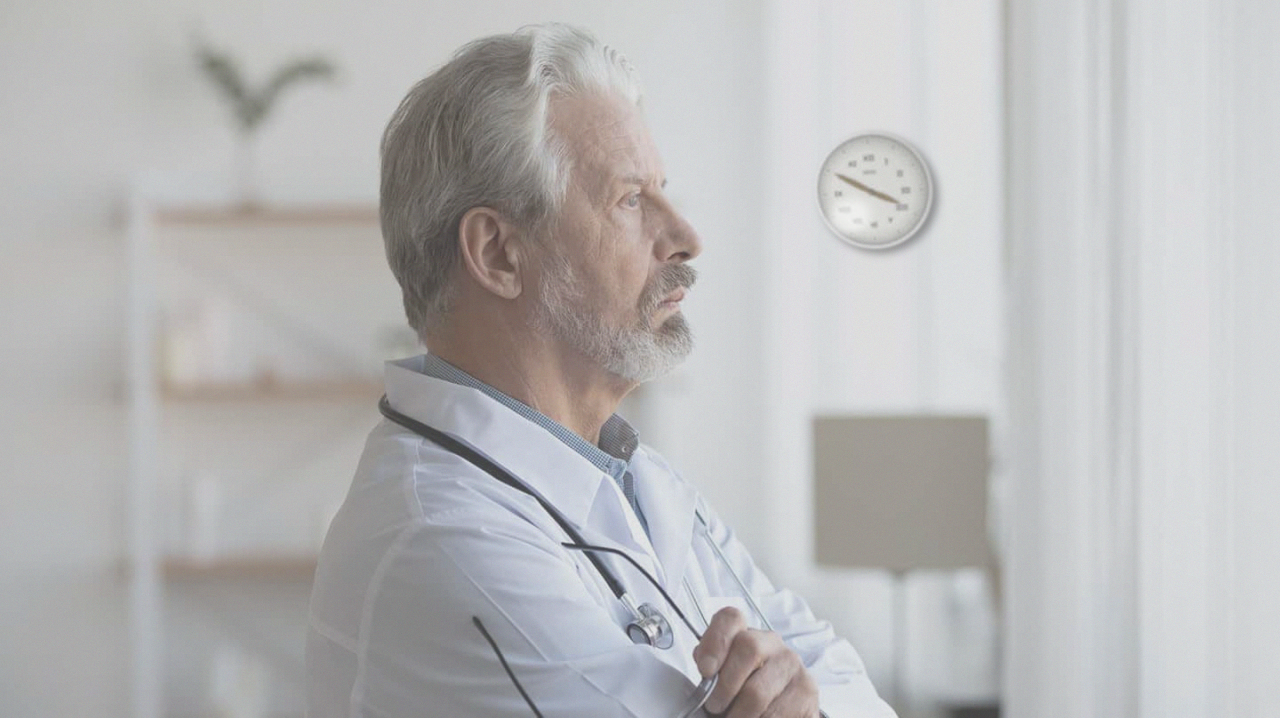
3:50
